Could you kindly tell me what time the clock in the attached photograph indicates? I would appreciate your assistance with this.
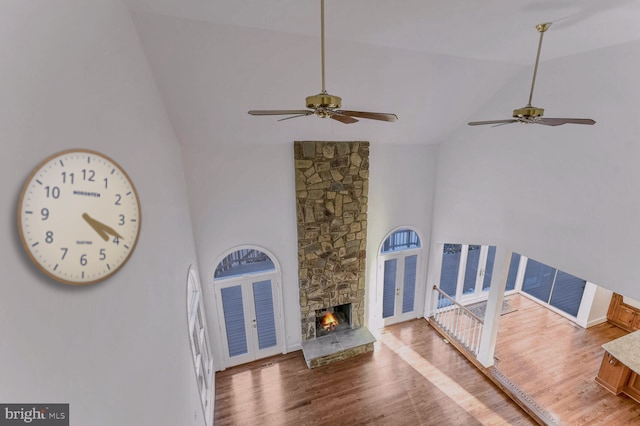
4:19
